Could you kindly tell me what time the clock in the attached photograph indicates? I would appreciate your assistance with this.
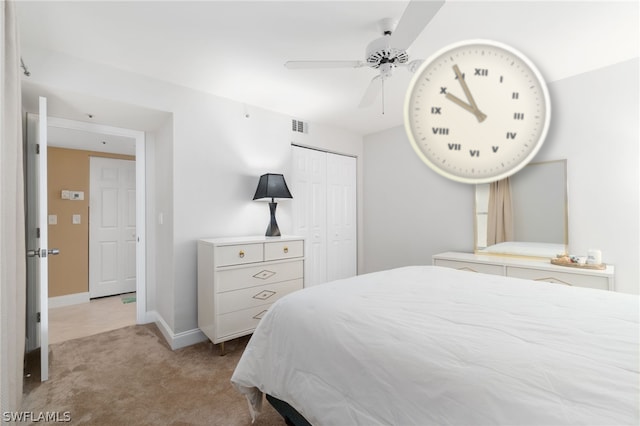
9:55
